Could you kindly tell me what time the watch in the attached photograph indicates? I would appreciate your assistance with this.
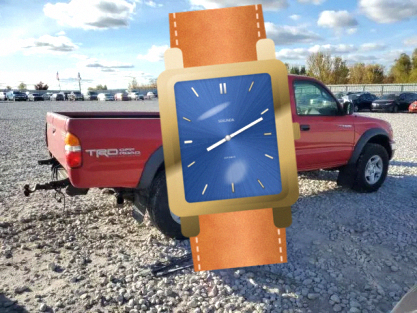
8:11
